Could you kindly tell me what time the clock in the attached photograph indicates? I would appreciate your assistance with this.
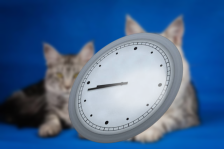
8:43
